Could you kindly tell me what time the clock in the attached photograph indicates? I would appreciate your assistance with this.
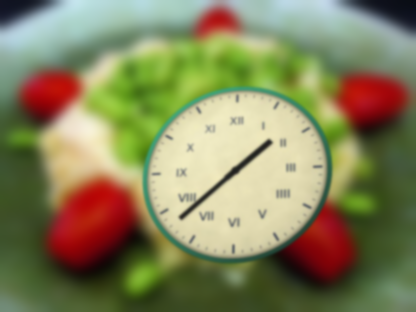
1:38
